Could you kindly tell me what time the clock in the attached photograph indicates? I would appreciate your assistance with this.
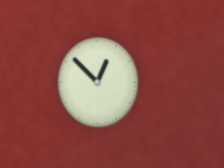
12:52
